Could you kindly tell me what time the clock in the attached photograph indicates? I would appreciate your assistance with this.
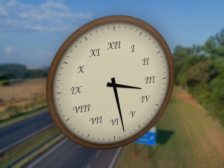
3:28
